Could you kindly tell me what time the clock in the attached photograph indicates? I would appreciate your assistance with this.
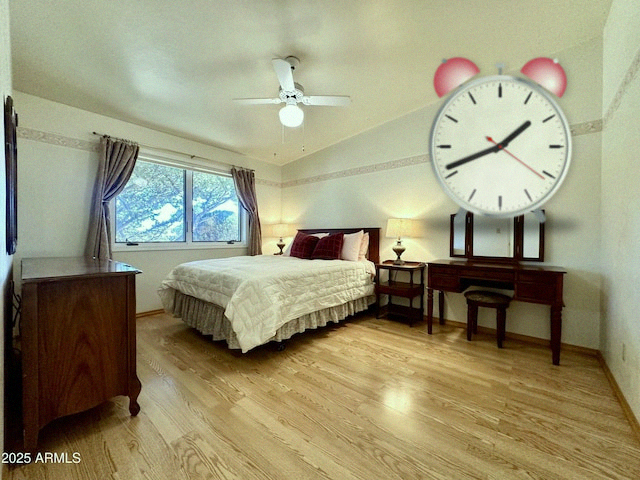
1:41:21
